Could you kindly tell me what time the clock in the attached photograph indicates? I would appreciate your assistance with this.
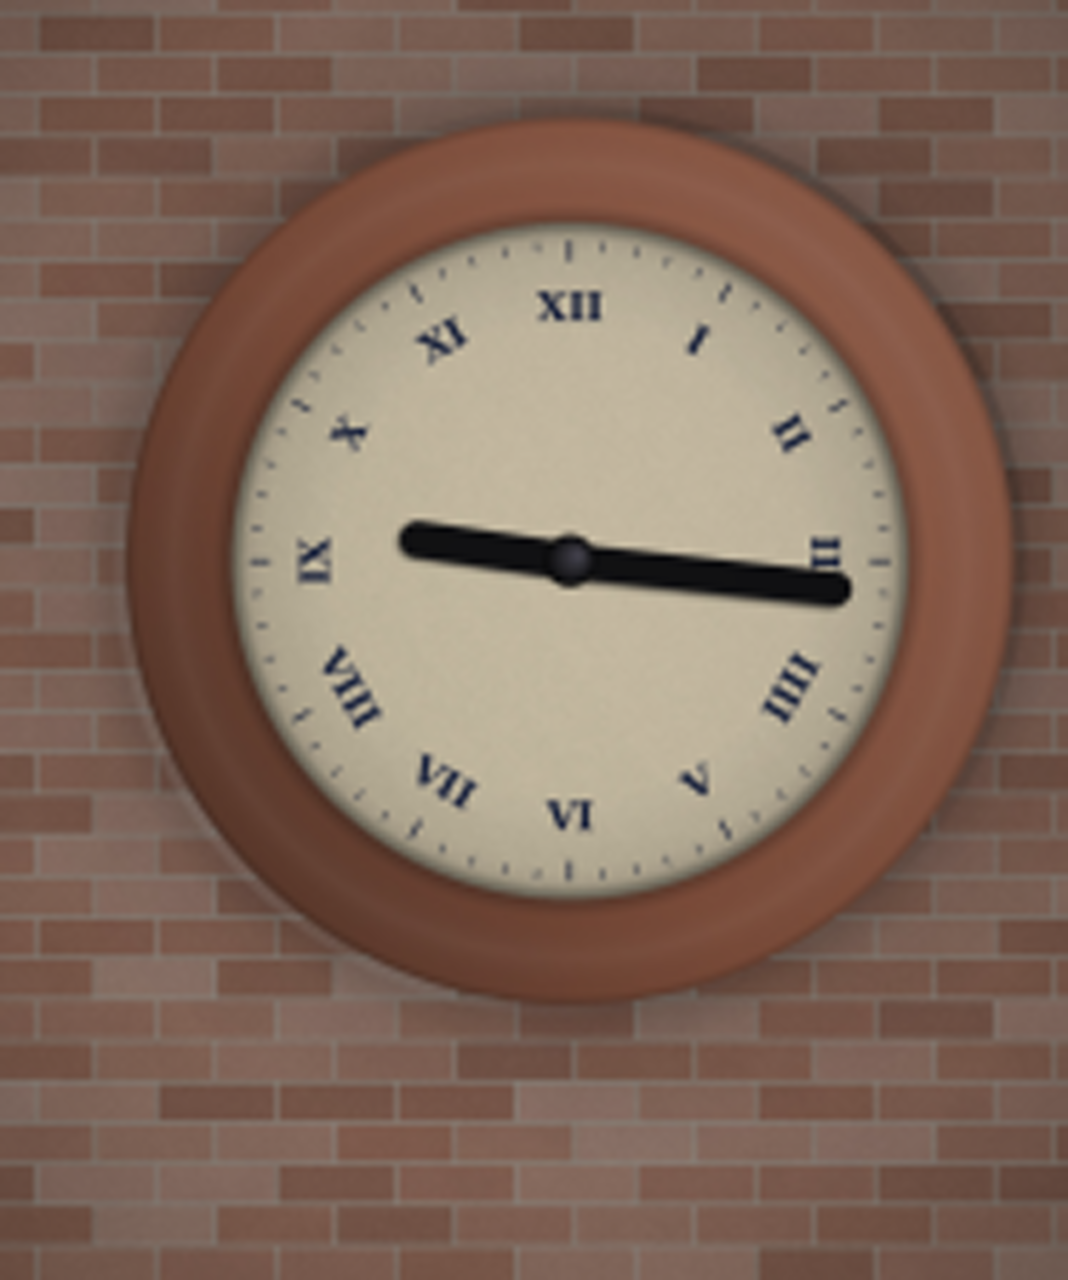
9:16
